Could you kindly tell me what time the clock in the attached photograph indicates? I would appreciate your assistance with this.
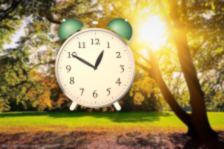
12:50
